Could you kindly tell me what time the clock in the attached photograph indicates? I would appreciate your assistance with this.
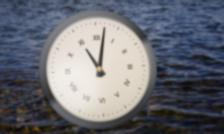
11:02
